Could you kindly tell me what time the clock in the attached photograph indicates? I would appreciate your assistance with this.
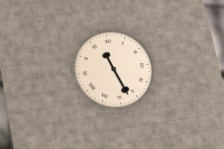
11:27
